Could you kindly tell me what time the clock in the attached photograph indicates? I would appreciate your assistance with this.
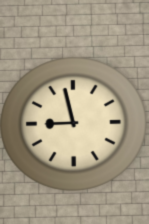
8:58
